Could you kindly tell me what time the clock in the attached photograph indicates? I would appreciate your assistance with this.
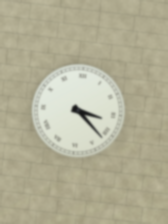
3:22
